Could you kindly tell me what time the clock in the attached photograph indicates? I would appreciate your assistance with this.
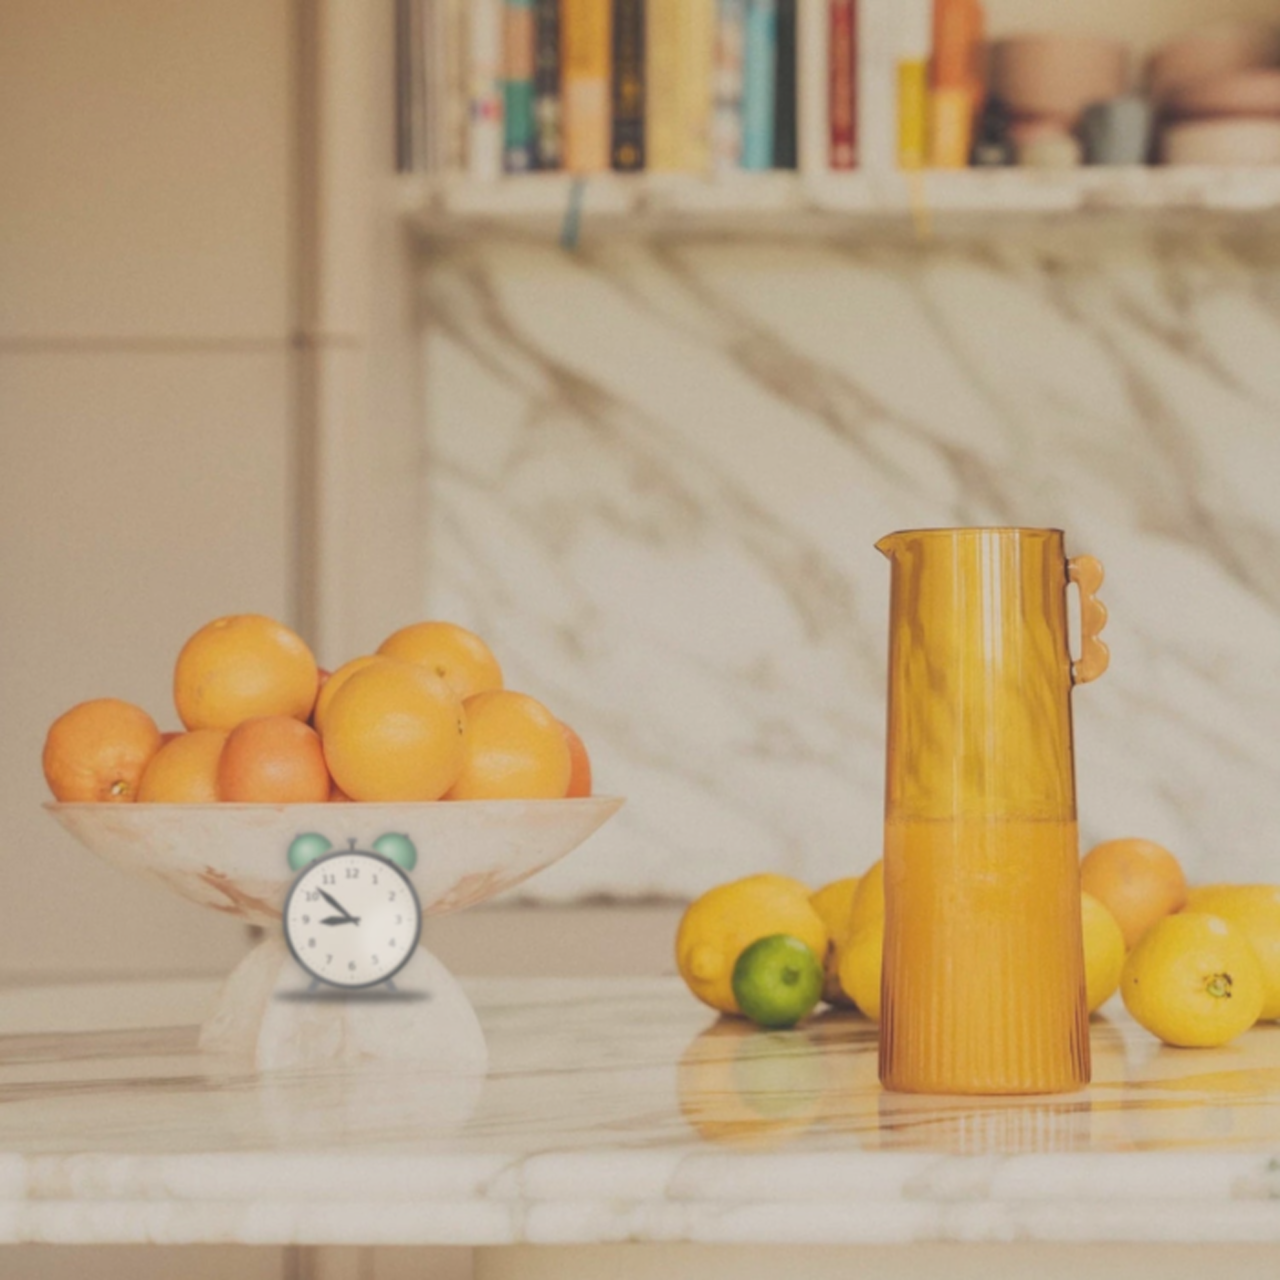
8:52
